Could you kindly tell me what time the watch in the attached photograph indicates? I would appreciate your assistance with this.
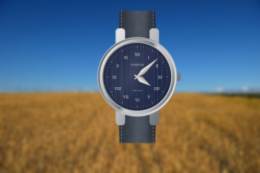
4:08
